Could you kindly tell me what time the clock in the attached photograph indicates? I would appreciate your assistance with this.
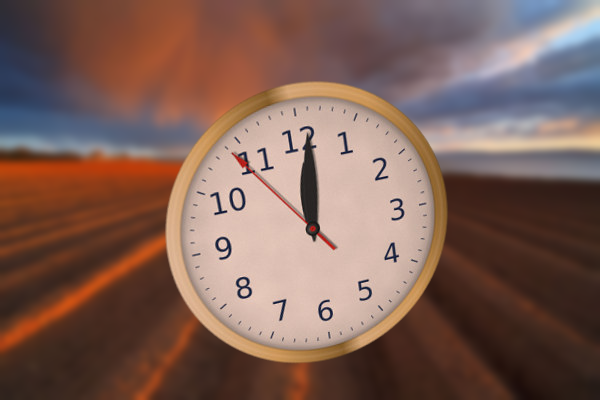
12:00:54
